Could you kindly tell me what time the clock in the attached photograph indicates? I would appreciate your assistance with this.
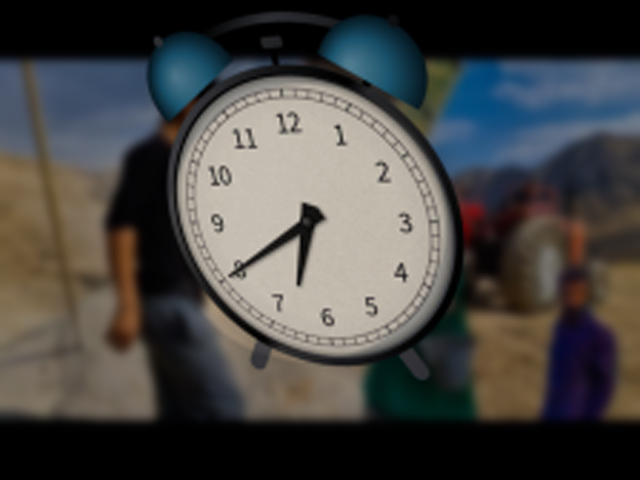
6:40
